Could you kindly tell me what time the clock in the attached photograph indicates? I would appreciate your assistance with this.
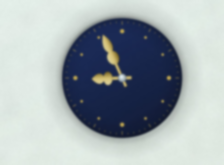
8:56
